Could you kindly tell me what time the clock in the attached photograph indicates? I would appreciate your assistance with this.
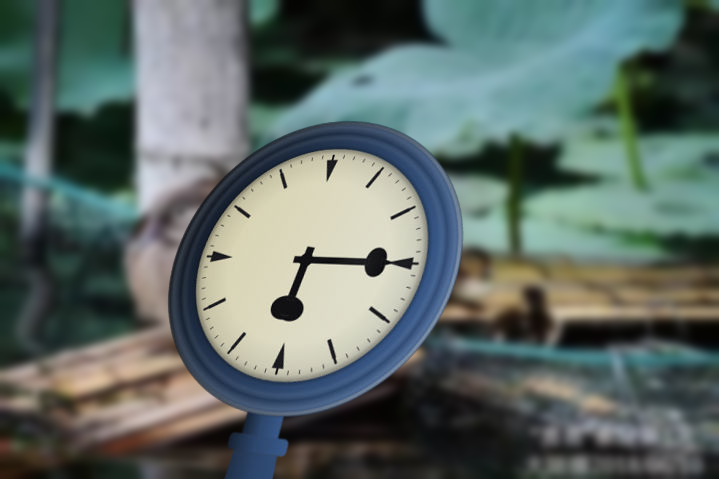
6:15
